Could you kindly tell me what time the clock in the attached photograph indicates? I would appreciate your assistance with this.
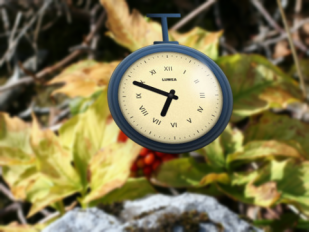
6:49
